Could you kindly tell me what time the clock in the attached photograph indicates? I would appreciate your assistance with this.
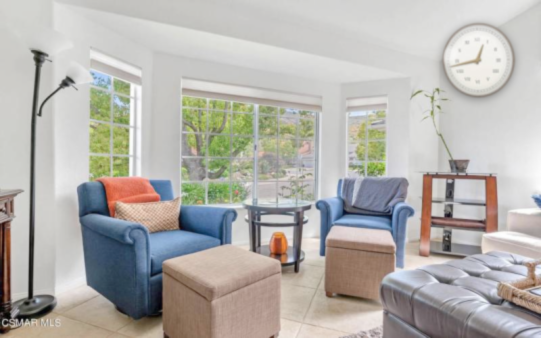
12:43
